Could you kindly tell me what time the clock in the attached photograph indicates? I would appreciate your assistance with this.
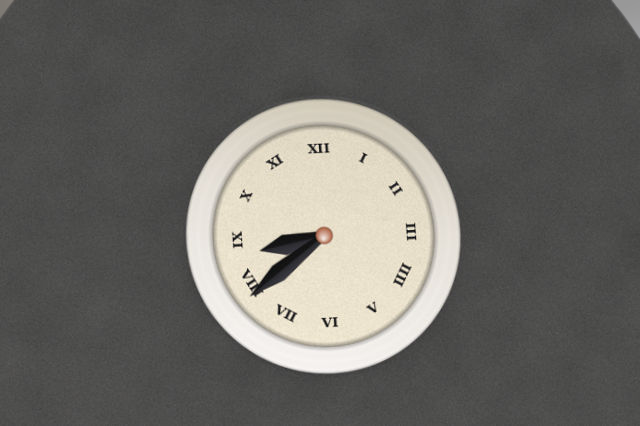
8:39
